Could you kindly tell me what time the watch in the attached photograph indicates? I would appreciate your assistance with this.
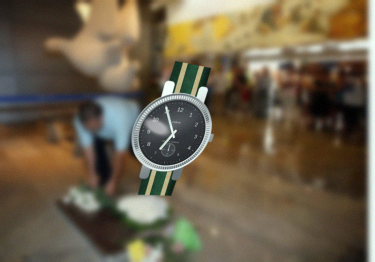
6:55
